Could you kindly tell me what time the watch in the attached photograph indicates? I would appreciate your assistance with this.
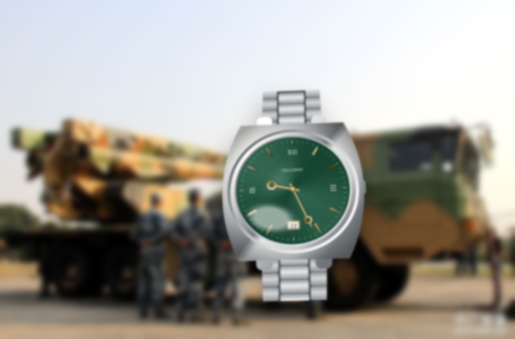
9:26
